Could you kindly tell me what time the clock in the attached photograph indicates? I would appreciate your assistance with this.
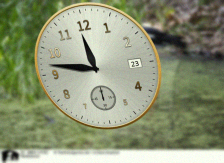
11:47
